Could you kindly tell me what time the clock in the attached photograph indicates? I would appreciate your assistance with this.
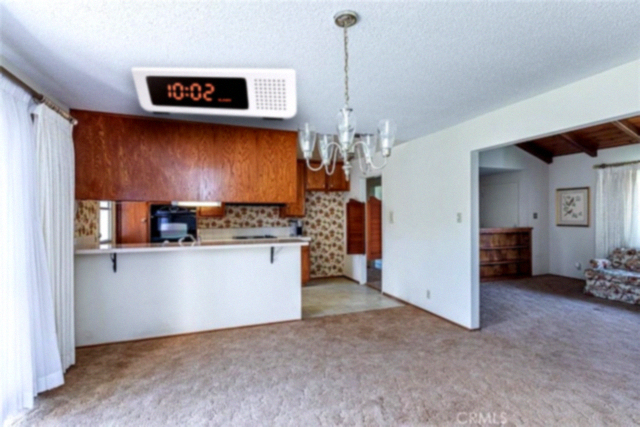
10:02
